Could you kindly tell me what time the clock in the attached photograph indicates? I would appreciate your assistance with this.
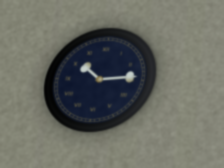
10:14
